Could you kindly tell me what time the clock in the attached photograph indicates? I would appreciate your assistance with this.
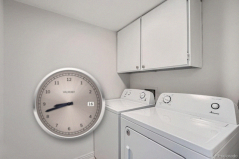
8:42
